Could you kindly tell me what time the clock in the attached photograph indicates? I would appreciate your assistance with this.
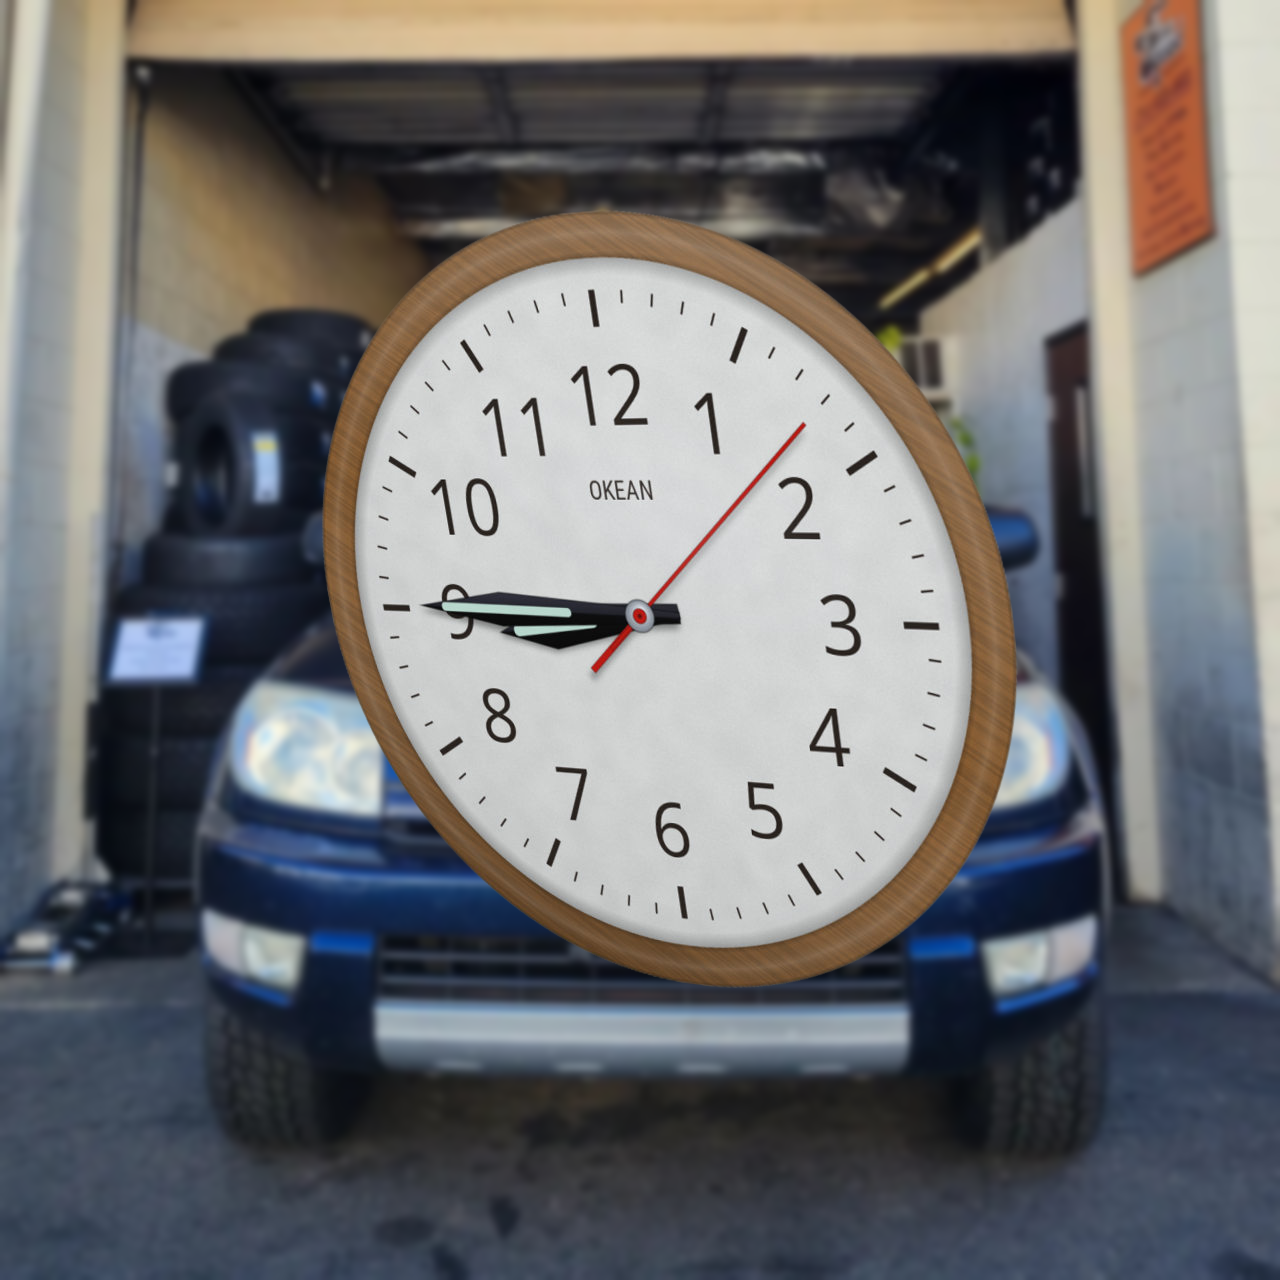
8:45:08
